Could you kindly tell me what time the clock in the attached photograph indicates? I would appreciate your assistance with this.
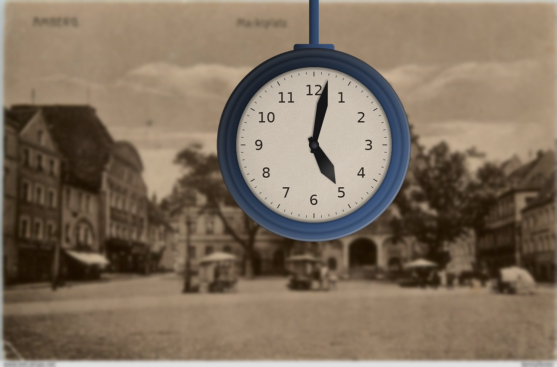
5:02
